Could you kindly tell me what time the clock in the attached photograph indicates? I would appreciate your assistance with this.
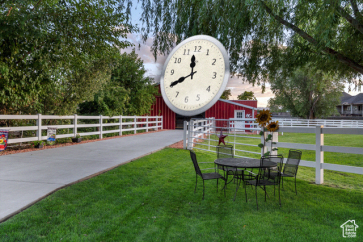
11:40
